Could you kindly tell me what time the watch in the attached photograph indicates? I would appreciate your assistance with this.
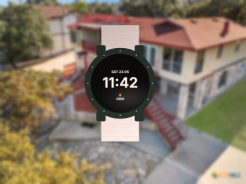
11:42
